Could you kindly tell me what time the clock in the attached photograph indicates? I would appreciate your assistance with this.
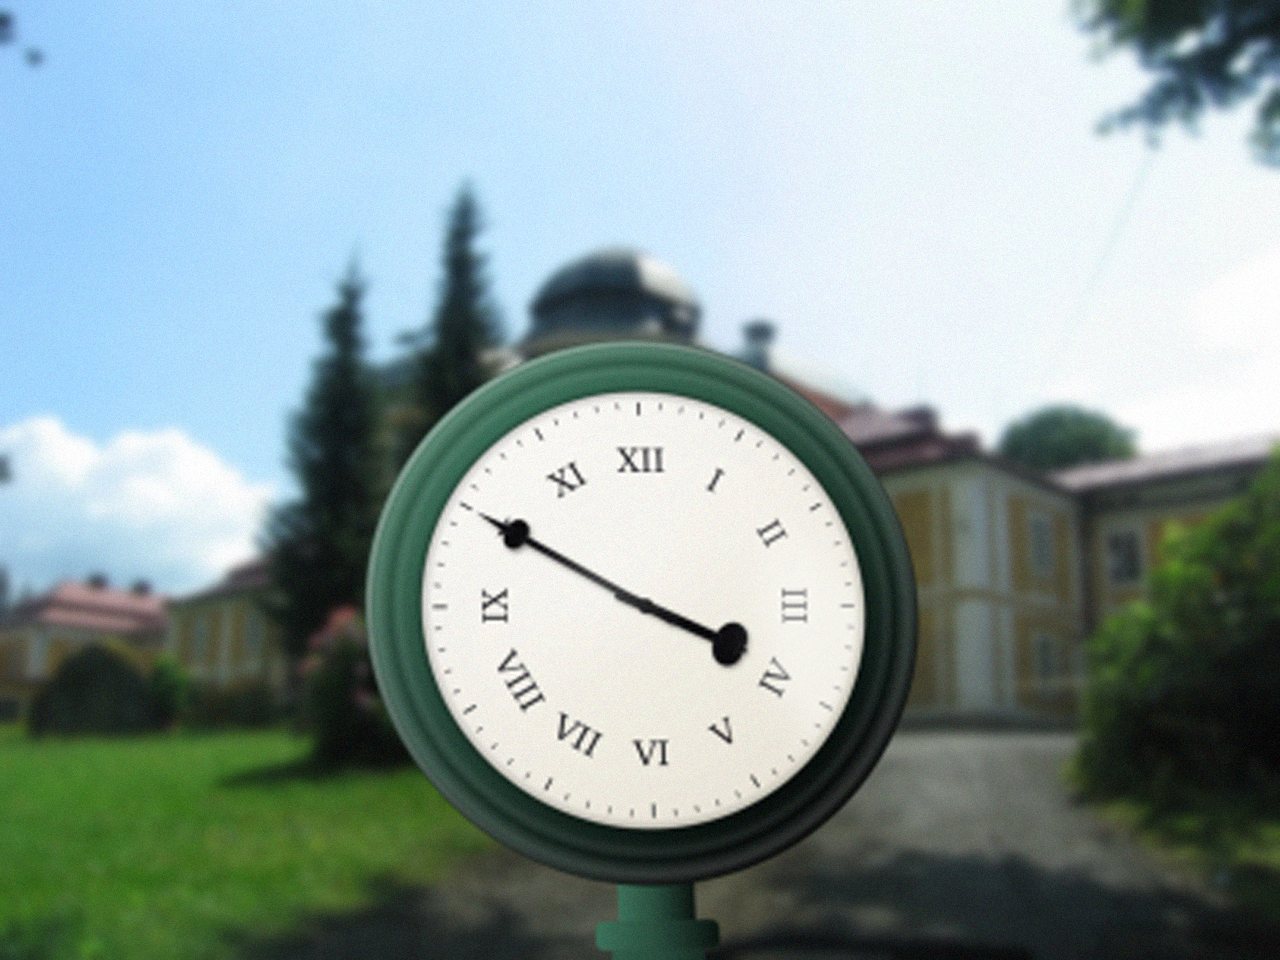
3:50
